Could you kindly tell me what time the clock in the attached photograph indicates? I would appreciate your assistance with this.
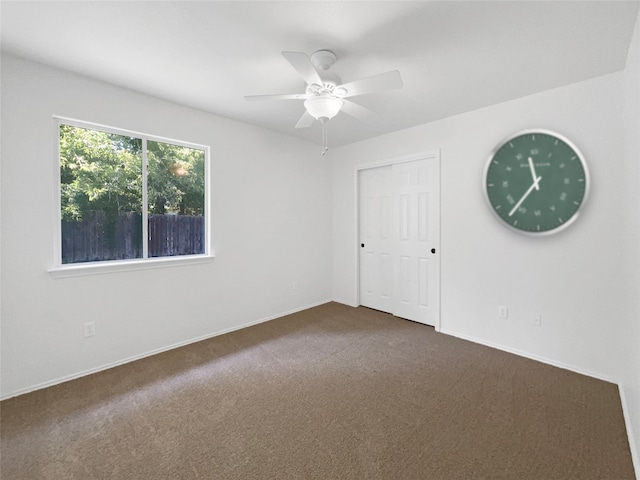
11:37
